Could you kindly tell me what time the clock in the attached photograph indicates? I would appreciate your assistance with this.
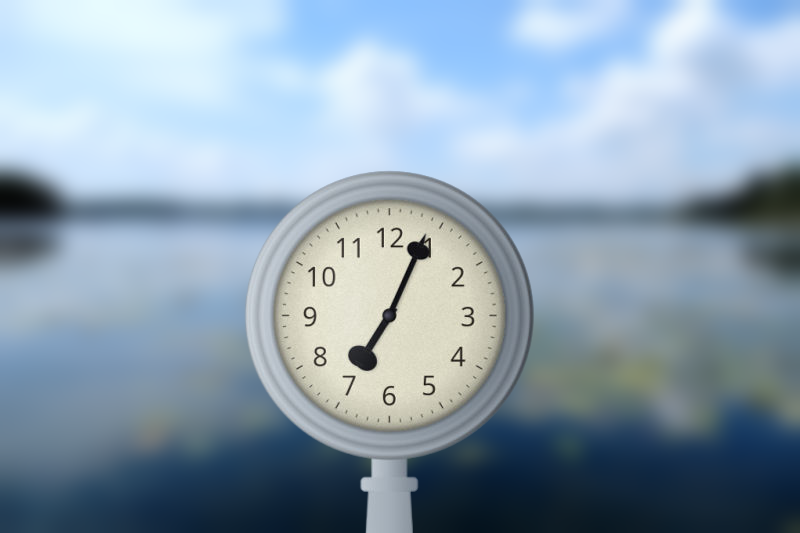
7:04
